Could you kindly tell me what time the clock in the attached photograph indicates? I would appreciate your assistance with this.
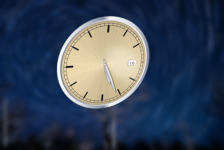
5:26
